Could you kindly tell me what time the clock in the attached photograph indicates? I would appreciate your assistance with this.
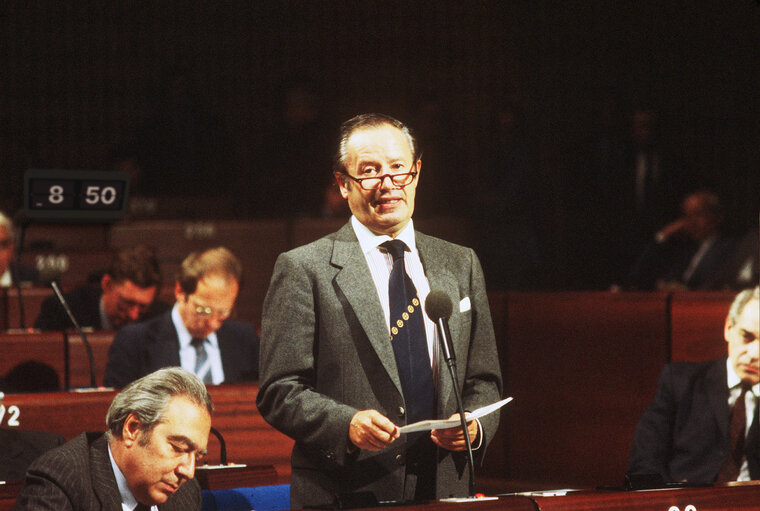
8:50
